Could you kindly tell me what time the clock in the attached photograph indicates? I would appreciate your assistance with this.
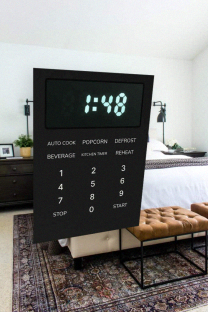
1:48
